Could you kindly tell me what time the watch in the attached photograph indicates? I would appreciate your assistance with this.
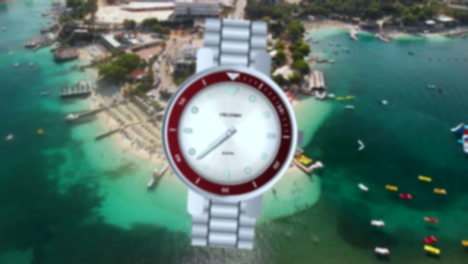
7:38
